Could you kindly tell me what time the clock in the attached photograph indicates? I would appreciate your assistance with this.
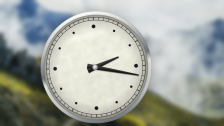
2:17
